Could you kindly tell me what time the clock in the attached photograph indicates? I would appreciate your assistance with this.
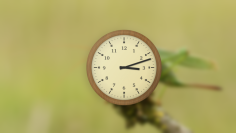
3:12
